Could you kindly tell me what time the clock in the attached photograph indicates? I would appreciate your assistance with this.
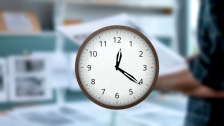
12:21
